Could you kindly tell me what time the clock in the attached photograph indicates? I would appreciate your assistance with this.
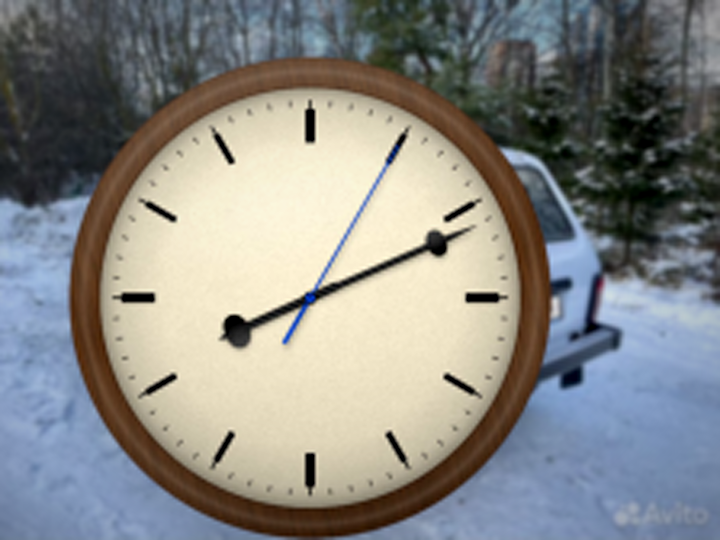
8:11:05
